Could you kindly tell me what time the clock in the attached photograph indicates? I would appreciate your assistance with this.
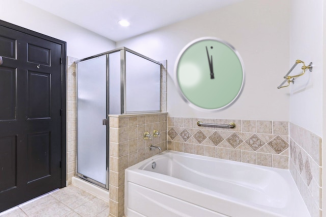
11:58
